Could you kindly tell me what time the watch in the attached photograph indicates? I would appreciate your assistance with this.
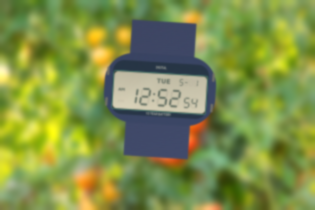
12:52:54
